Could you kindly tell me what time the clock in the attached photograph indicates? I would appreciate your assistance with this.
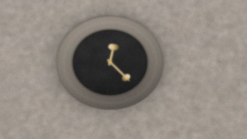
12:23
